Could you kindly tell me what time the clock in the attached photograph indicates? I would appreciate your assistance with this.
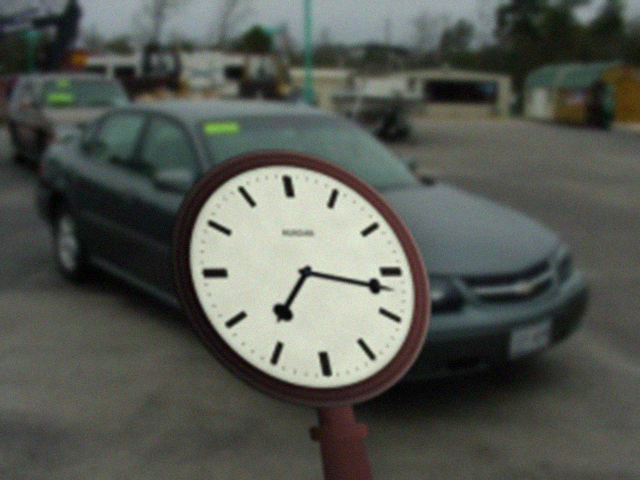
7:17
